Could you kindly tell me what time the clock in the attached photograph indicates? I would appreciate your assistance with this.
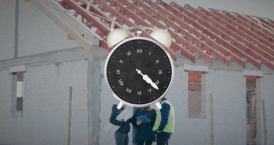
4:22
